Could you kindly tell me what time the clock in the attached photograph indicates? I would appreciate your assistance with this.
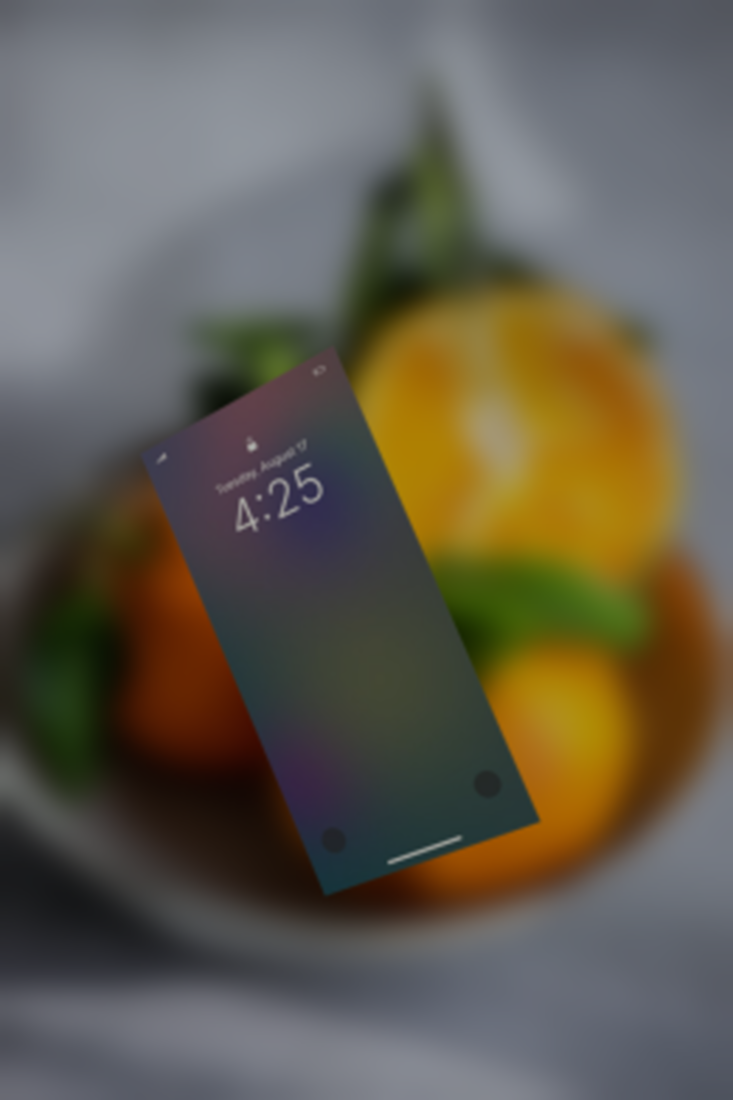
4:25
